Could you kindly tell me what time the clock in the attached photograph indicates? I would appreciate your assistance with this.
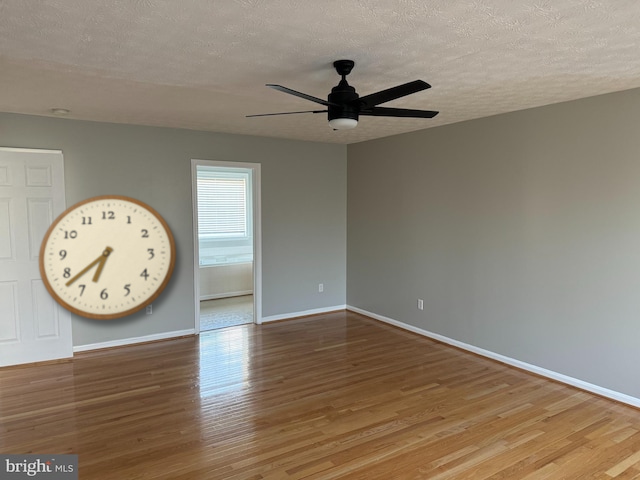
6:38
